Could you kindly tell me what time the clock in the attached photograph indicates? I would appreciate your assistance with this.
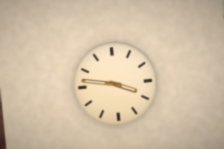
3:47
